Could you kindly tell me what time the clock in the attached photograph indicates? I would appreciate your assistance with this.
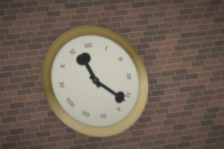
11:22
